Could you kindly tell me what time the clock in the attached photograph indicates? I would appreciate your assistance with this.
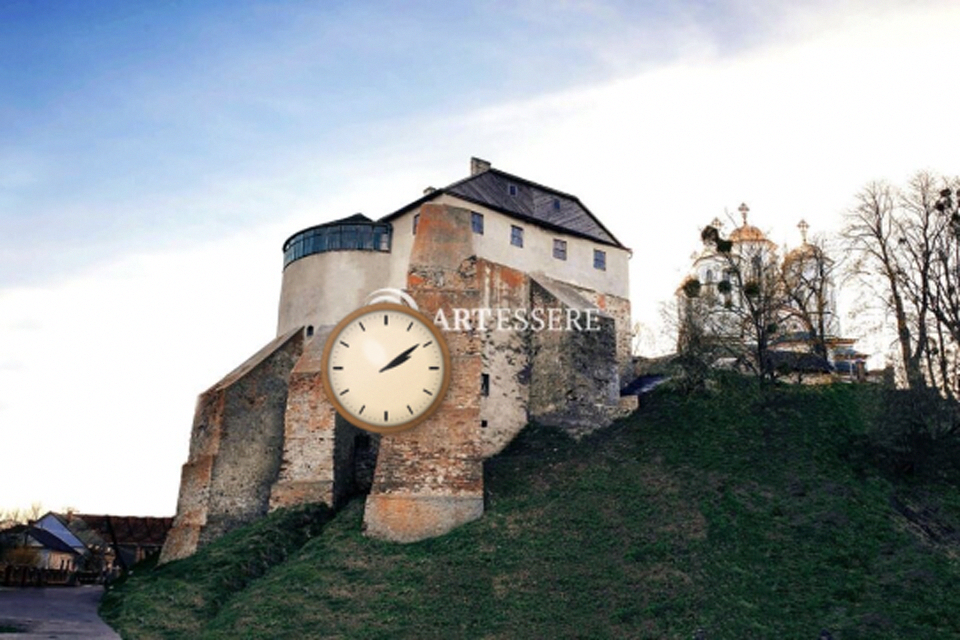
2:09
